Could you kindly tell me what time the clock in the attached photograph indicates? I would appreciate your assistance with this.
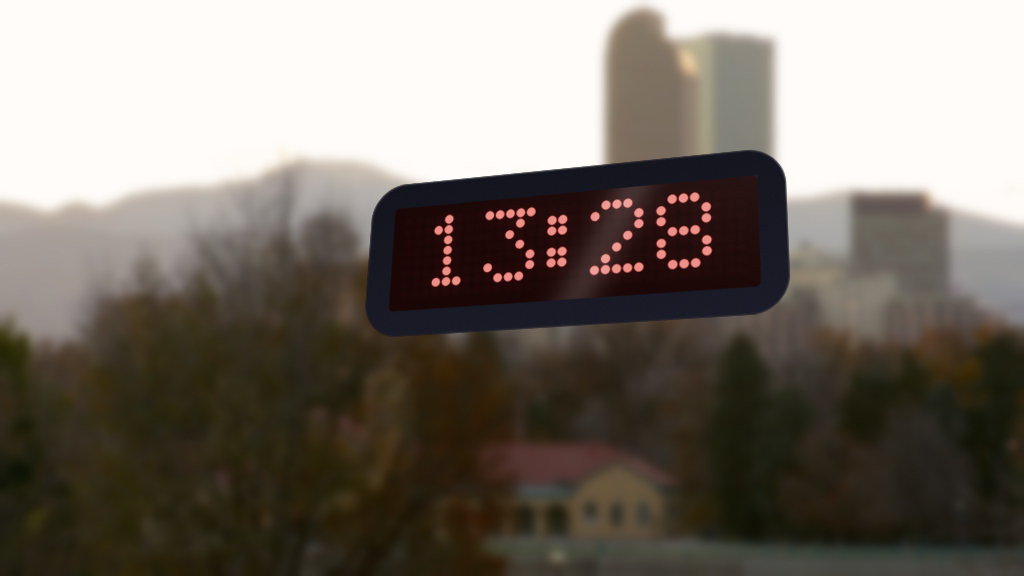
13:28
